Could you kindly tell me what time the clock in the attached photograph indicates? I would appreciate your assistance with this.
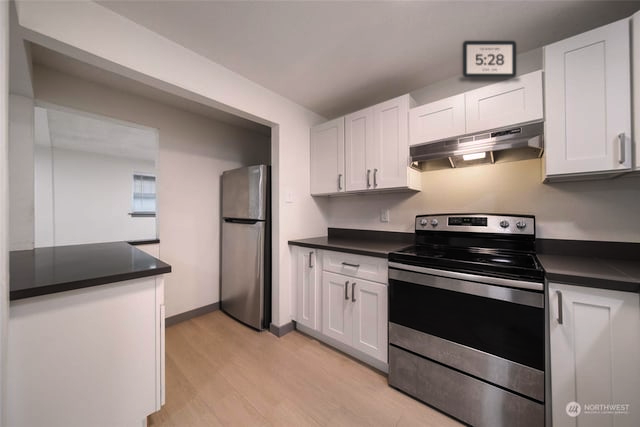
5:28
